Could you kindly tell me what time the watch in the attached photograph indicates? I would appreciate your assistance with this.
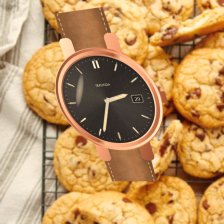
2:34
